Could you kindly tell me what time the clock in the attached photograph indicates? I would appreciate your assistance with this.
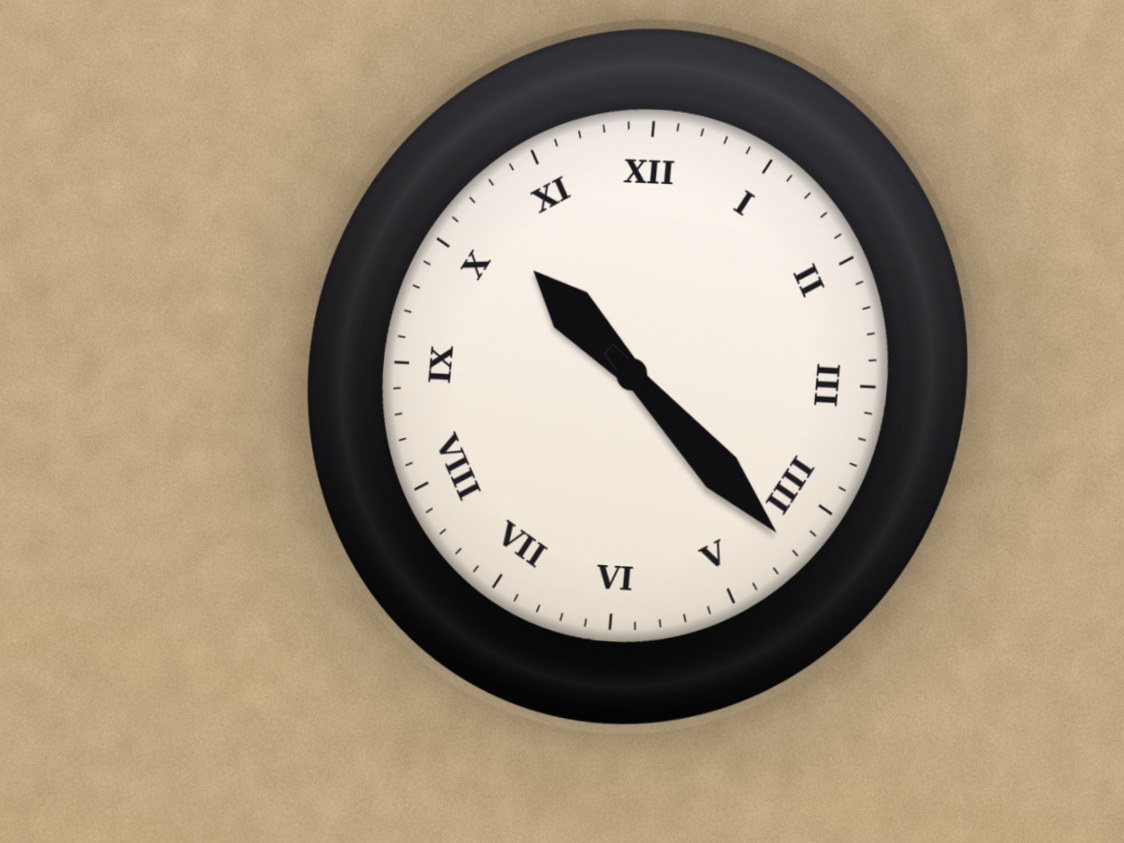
10:22
